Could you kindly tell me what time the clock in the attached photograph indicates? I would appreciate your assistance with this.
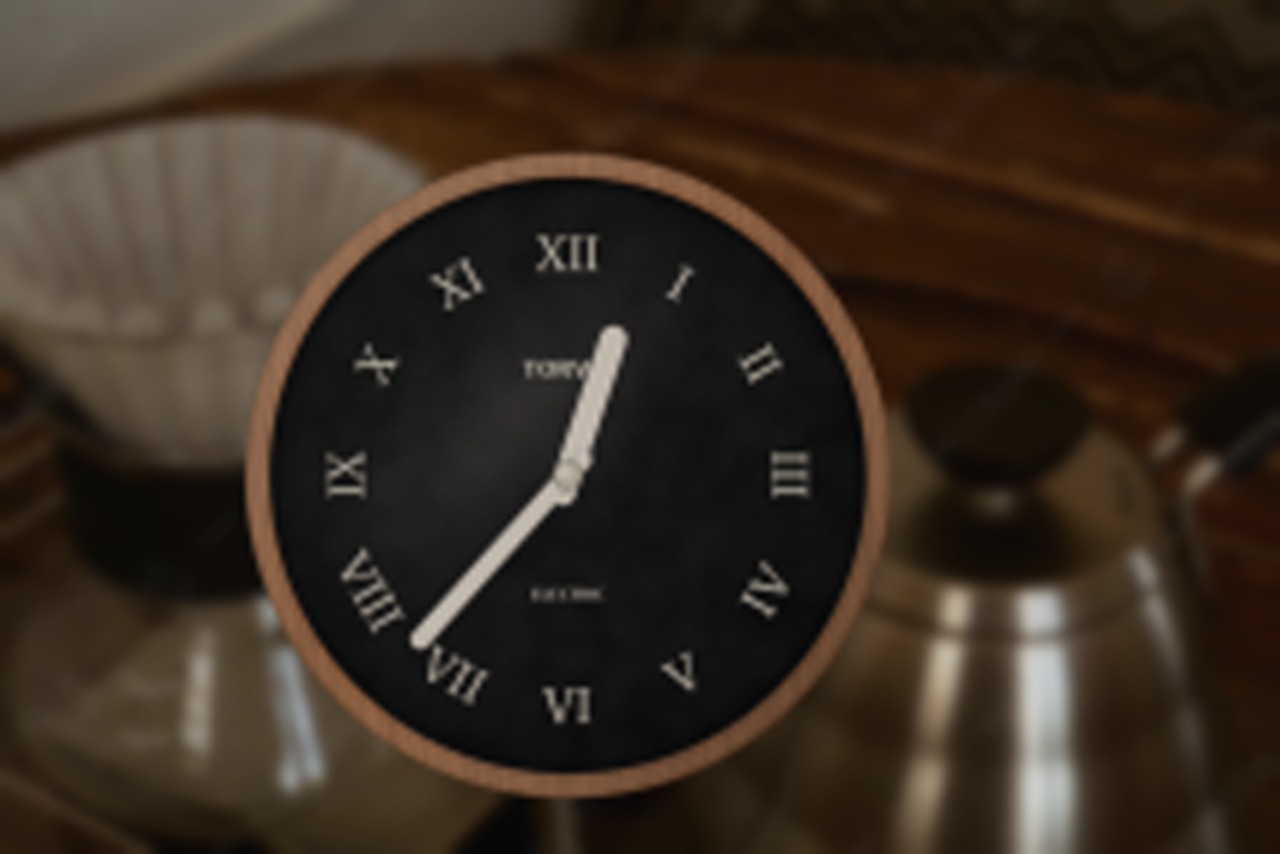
12:37
